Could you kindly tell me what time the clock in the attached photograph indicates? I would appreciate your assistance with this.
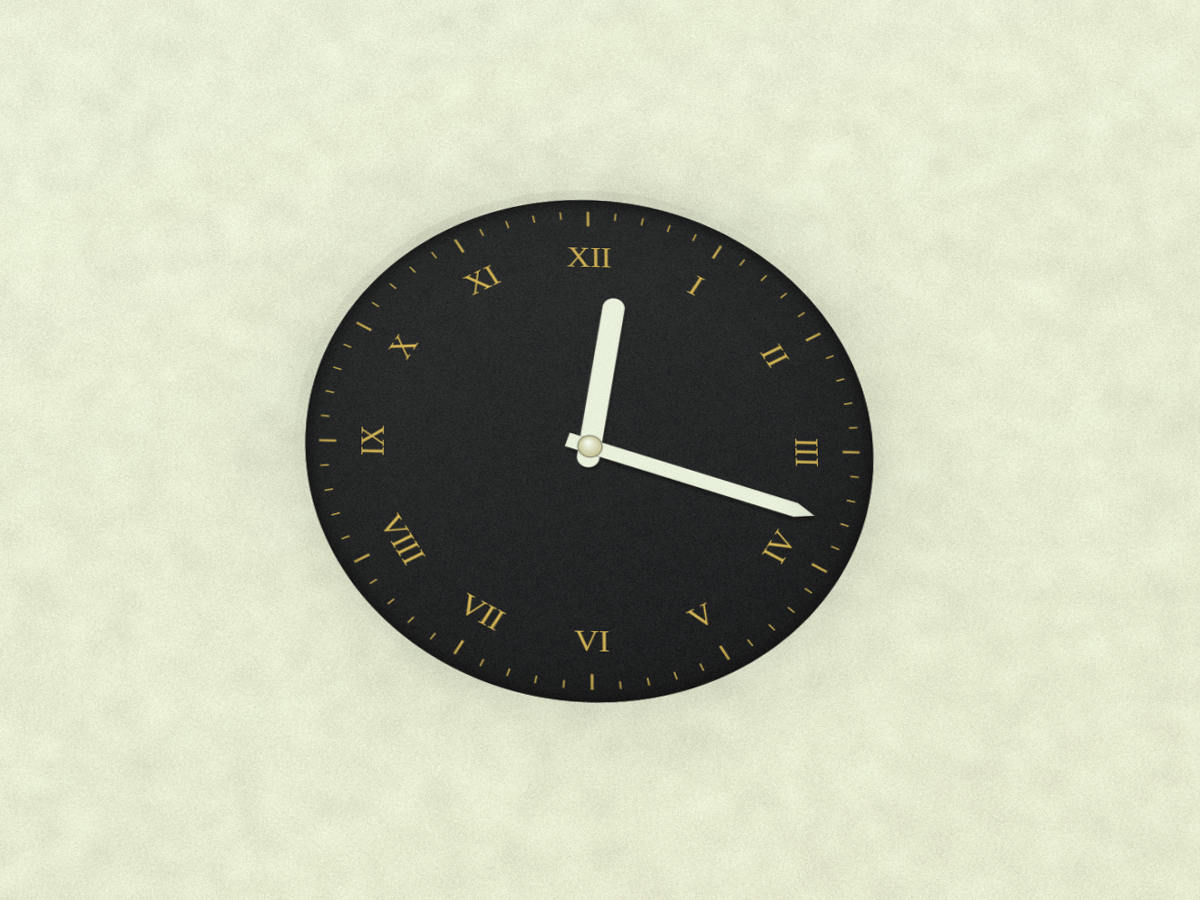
12:18
